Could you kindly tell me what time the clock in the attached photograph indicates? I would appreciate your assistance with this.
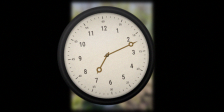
7:12
